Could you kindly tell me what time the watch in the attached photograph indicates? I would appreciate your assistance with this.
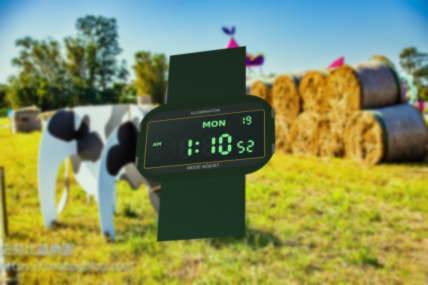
1:10:52
